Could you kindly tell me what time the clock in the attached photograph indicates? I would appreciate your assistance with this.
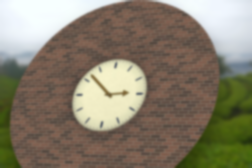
2:52
